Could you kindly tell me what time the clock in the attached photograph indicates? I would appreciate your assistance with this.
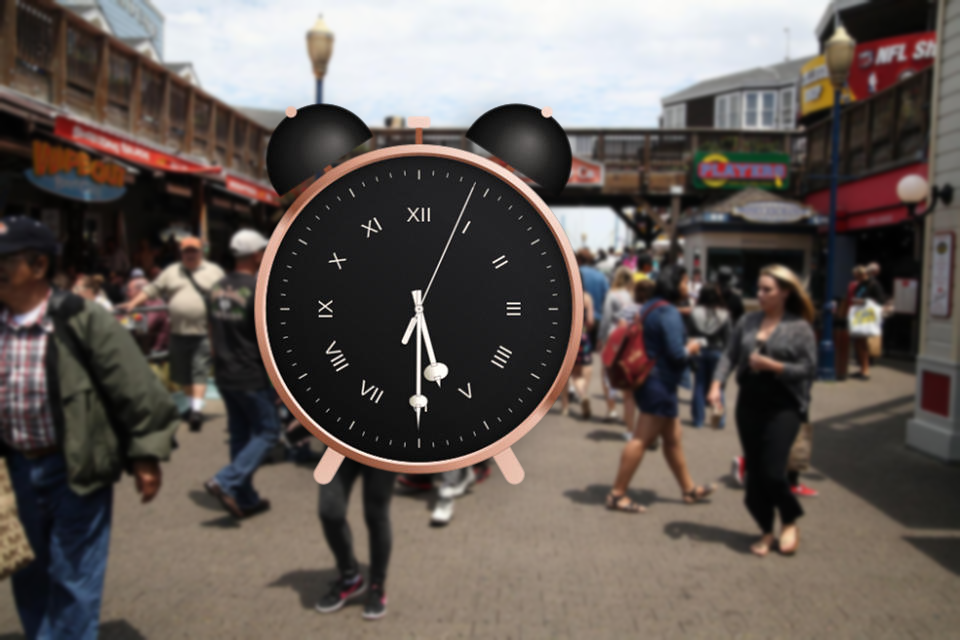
5:30:04
